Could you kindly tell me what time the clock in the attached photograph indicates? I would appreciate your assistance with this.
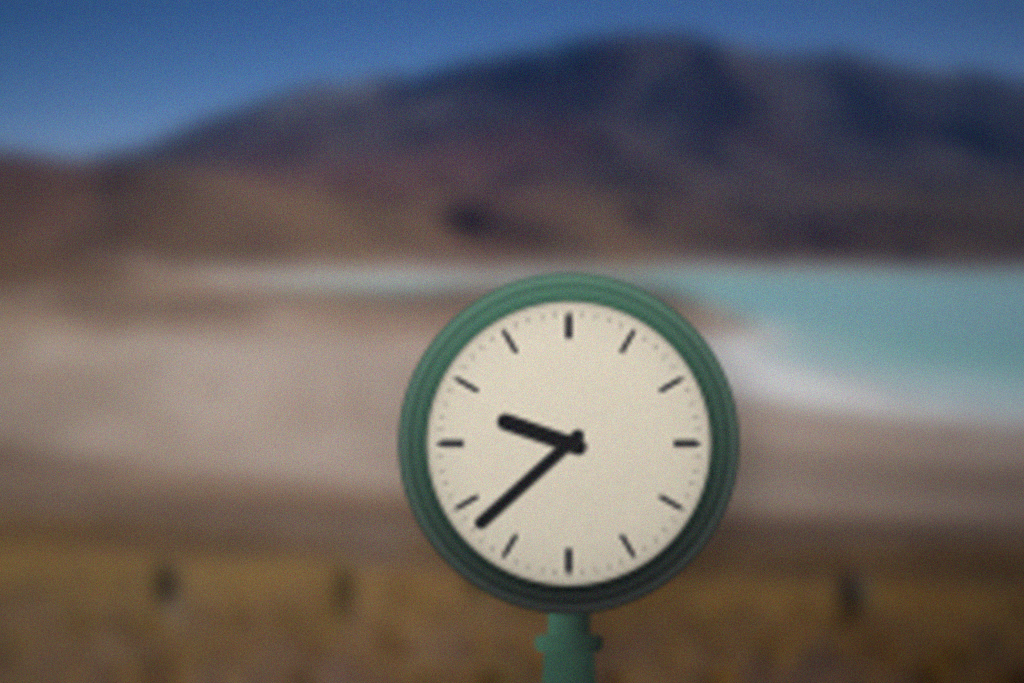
9:38
